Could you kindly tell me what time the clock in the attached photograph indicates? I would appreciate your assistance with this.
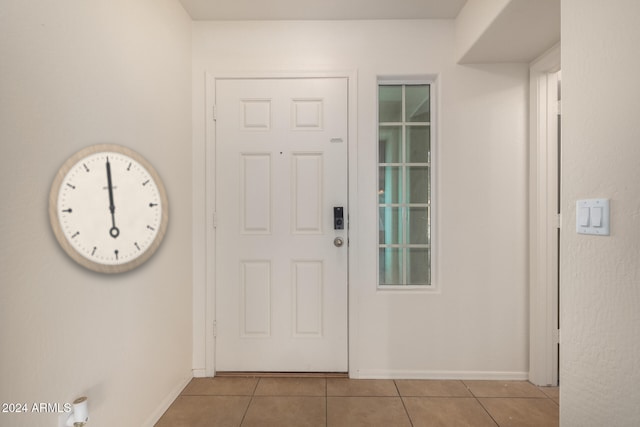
6:00
